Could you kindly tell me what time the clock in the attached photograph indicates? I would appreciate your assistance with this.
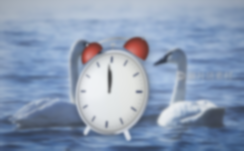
11:59
